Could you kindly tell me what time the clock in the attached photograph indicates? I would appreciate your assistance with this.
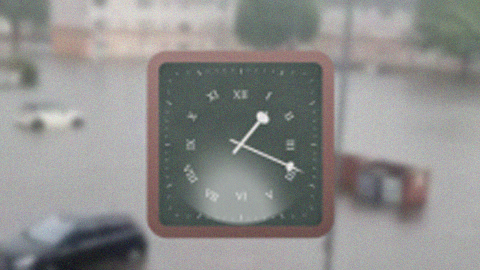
1:19
